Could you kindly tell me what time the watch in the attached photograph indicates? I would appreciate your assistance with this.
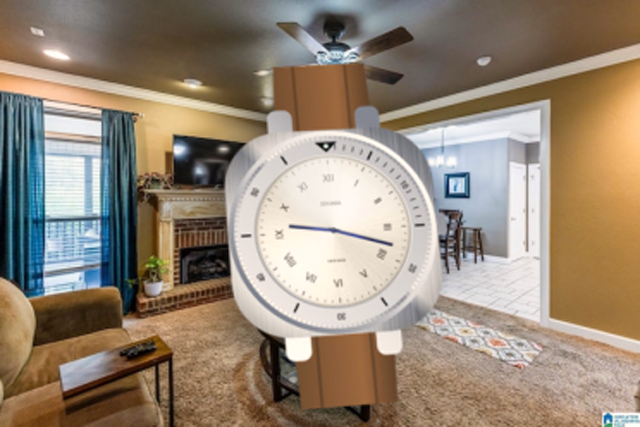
9:18
